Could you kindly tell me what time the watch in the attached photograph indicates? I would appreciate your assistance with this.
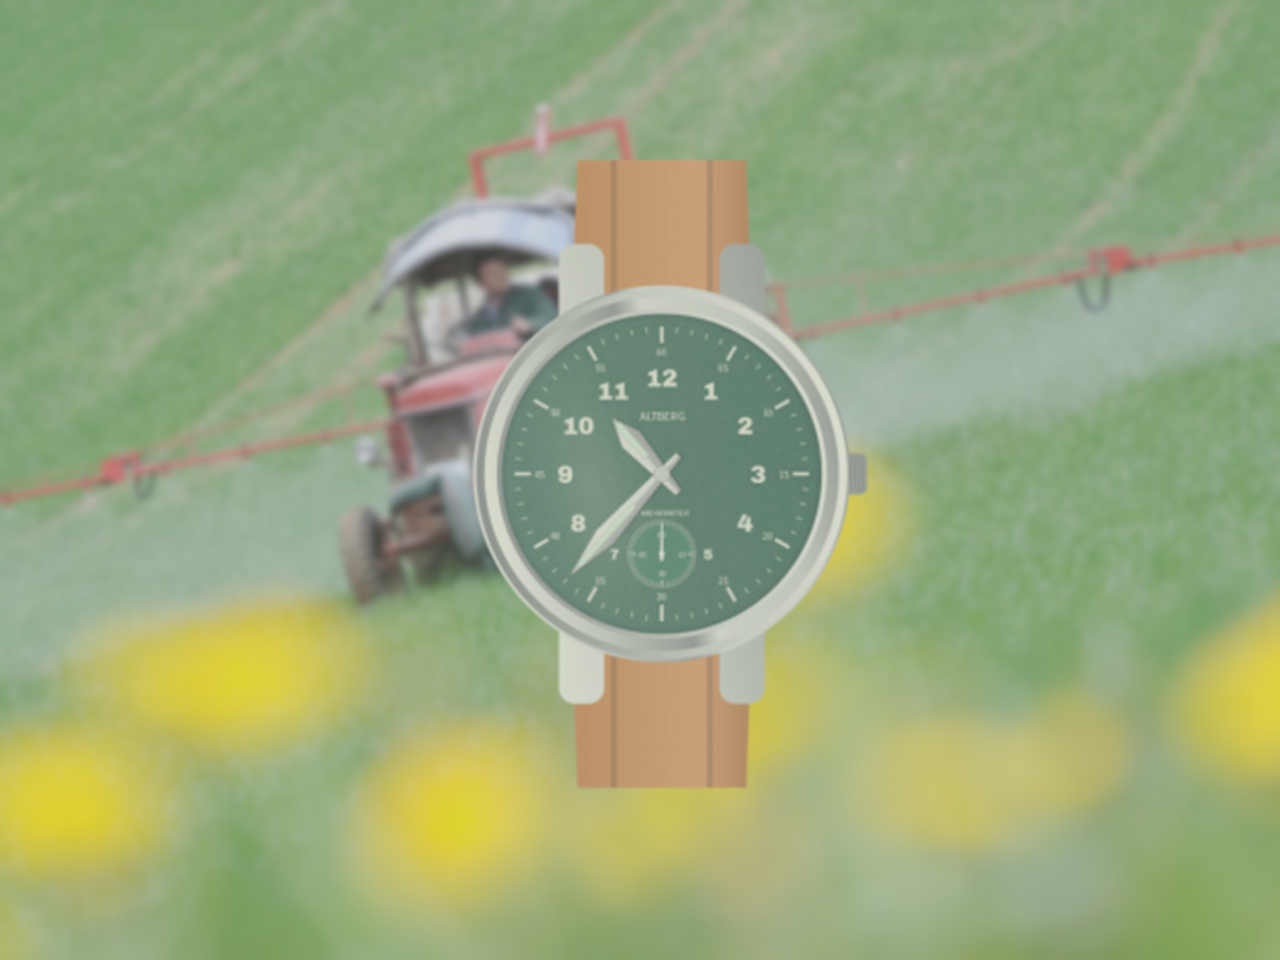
10:37
